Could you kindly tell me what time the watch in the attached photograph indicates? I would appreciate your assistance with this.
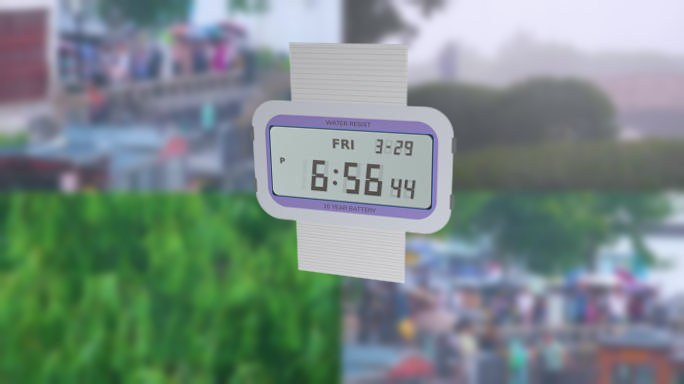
6:56:44
